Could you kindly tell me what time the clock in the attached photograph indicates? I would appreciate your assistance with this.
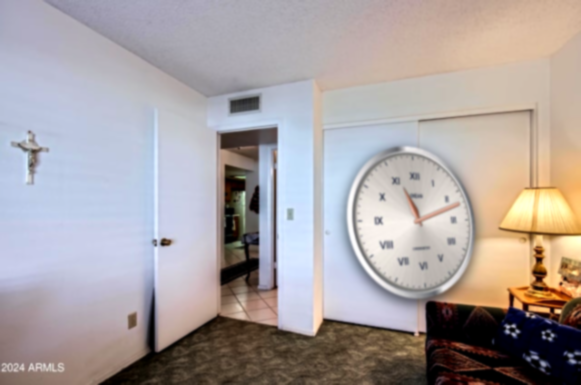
11:12
